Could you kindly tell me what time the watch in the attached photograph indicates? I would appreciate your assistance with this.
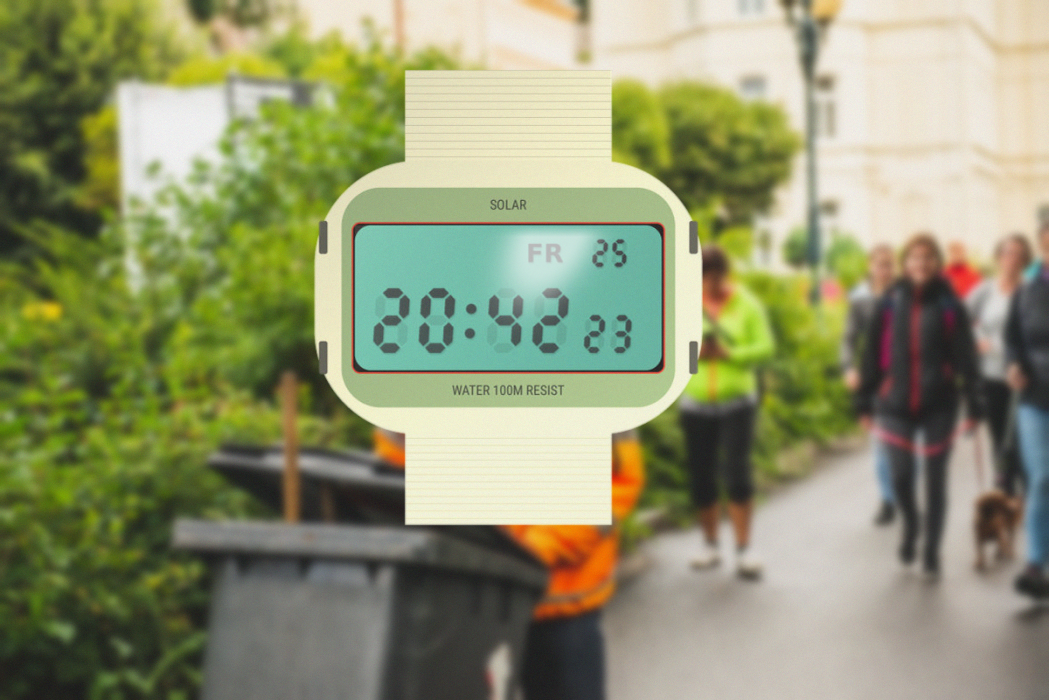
20:42:23
